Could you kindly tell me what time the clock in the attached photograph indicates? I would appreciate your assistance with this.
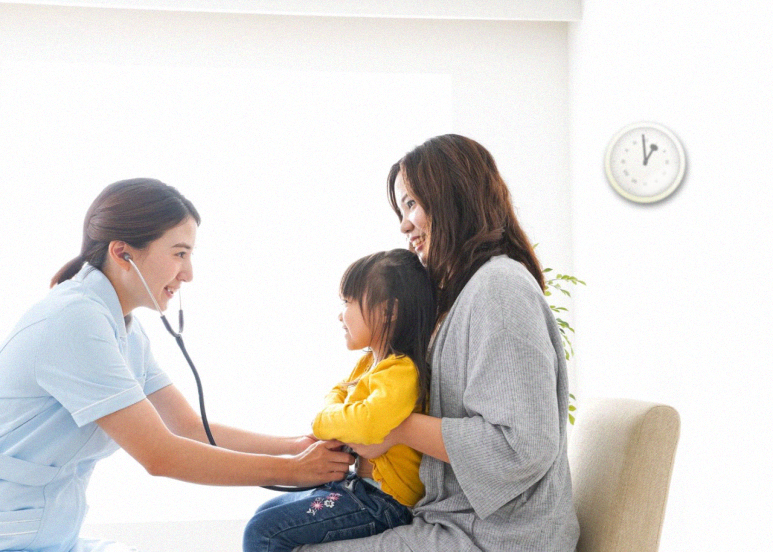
12:59
